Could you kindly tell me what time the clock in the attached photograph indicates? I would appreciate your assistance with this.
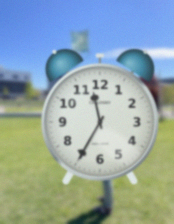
11:35
